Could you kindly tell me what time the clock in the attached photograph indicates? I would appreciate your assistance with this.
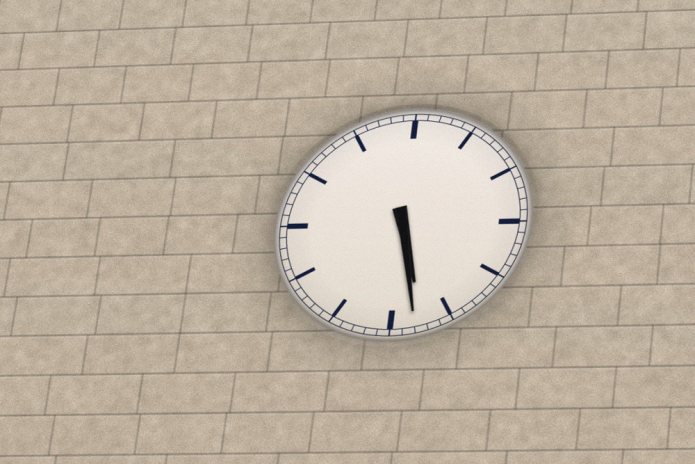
5:28
